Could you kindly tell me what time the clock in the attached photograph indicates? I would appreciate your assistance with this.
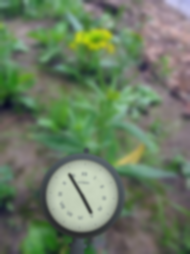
4:54
